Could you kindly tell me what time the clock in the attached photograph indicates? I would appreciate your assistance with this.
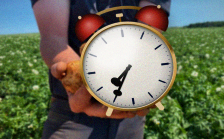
7:35
